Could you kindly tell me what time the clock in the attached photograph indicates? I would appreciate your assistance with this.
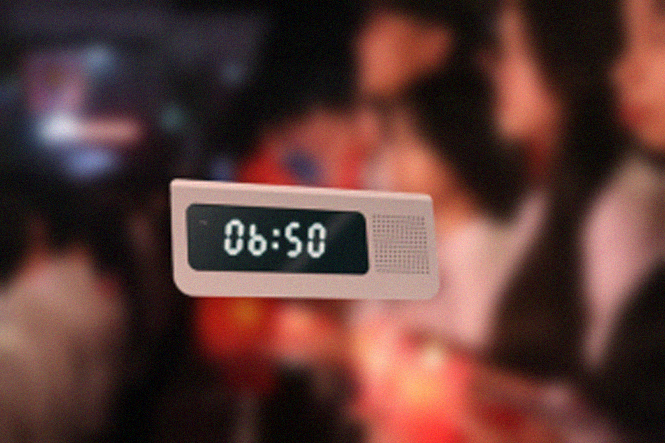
6:50
